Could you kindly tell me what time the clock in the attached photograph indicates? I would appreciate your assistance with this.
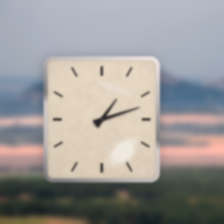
1:12
